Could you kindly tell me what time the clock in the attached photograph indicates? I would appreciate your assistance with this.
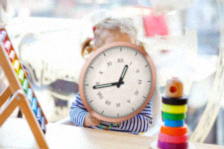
12:44
